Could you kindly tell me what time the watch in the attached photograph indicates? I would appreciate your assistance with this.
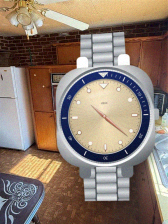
10:22
